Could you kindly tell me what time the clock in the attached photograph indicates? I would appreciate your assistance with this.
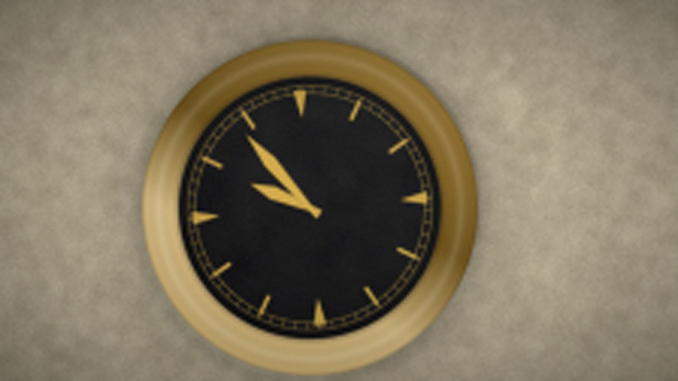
9:54
